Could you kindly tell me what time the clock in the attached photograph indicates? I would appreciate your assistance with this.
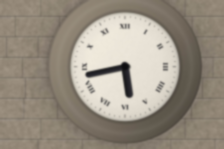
5:43
